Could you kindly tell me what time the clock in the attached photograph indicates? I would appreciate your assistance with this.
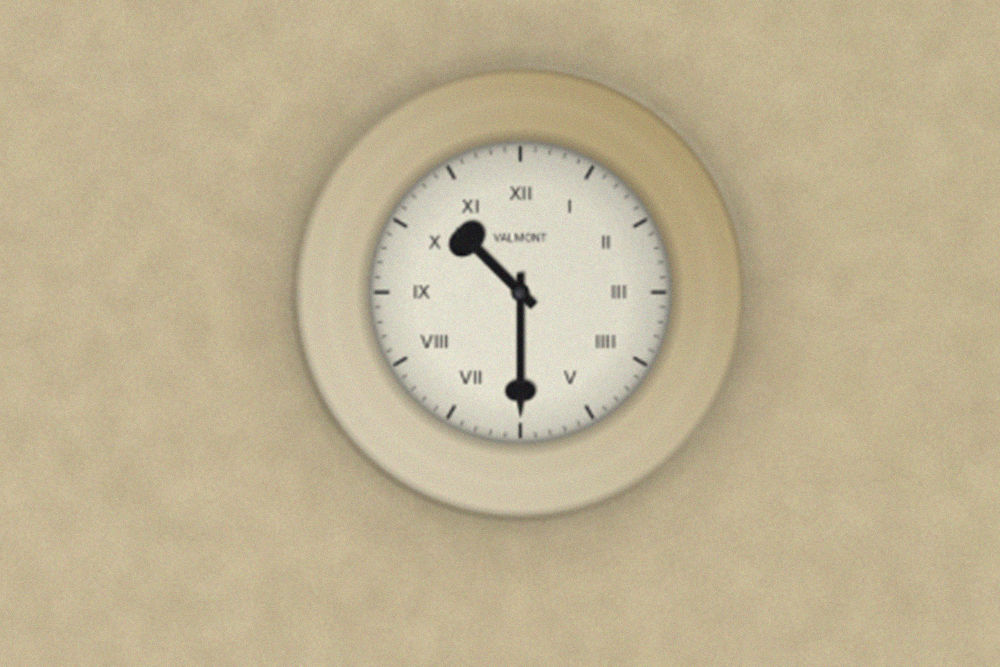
10:30
